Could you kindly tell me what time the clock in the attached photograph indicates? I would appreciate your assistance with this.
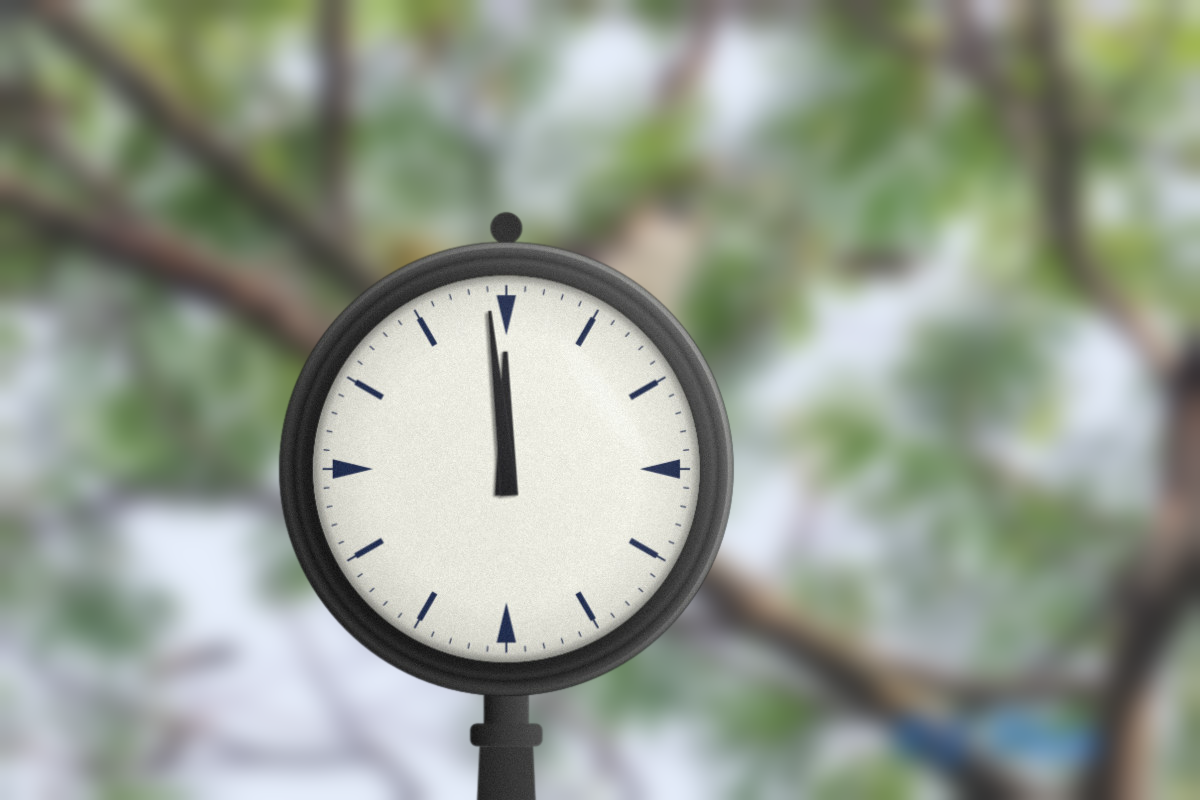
11:59
